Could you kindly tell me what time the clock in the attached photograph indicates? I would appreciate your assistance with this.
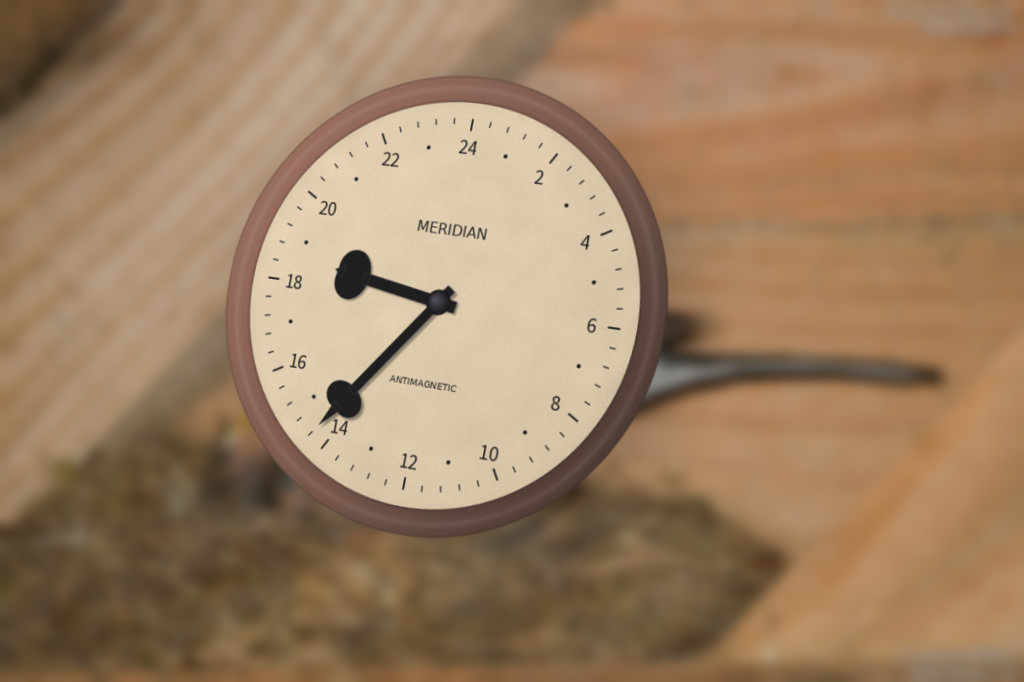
18:36
